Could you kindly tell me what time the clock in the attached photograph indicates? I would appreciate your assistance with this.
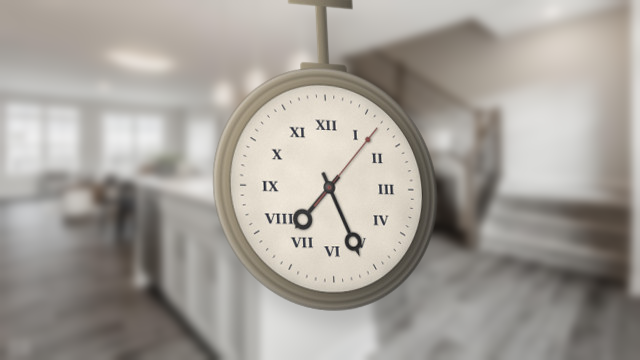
7:26:07
